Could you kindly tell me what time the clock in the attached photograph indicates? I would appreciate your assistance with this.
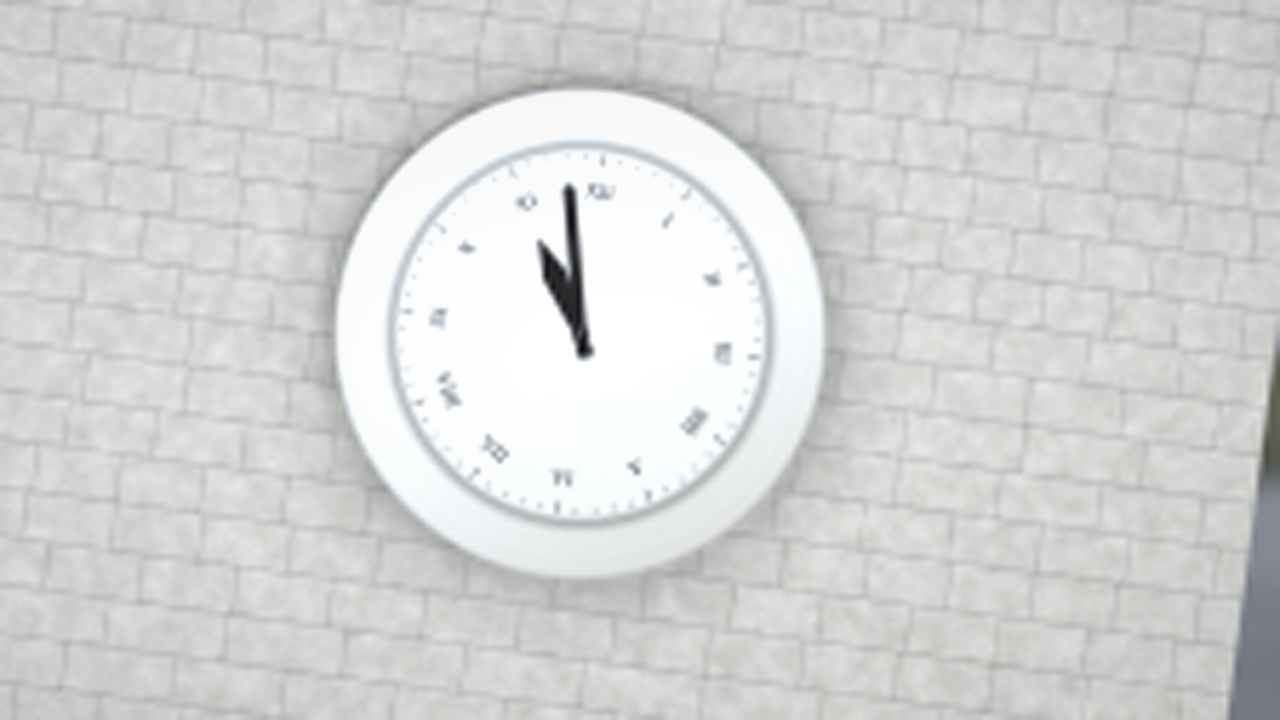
10:58
